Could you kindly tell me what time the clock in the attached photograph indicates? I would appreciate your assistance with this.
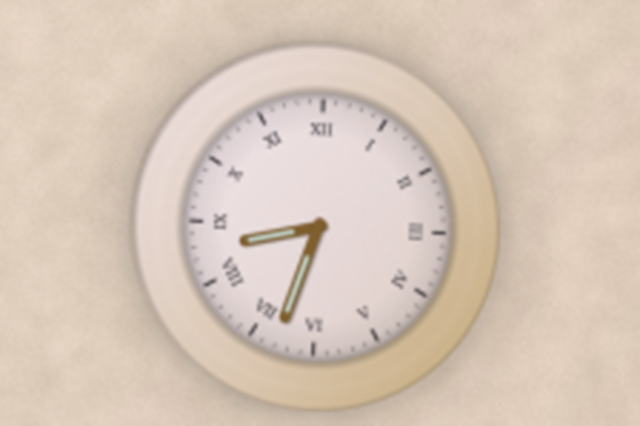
8:33
